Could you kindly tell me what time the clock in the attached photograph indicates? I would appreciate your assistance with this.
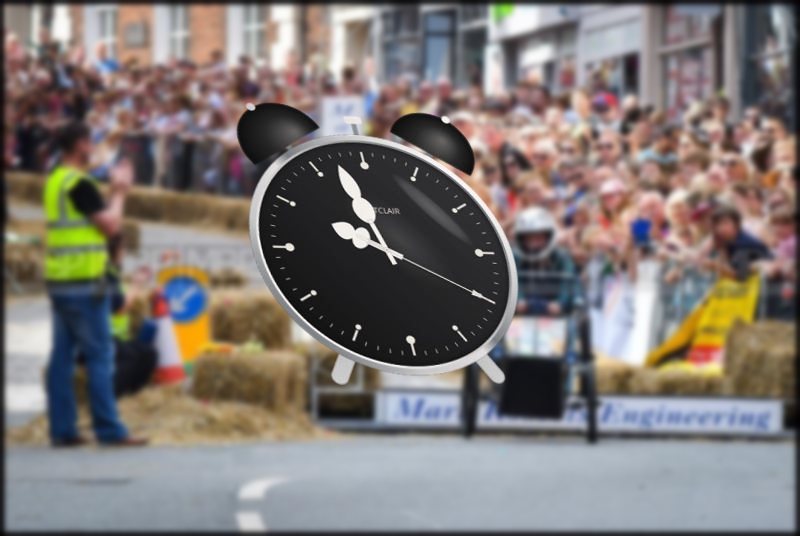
9:57:20
